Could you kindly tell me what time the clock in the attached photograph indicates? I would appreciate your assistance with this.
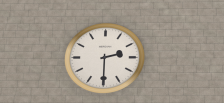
2:30
